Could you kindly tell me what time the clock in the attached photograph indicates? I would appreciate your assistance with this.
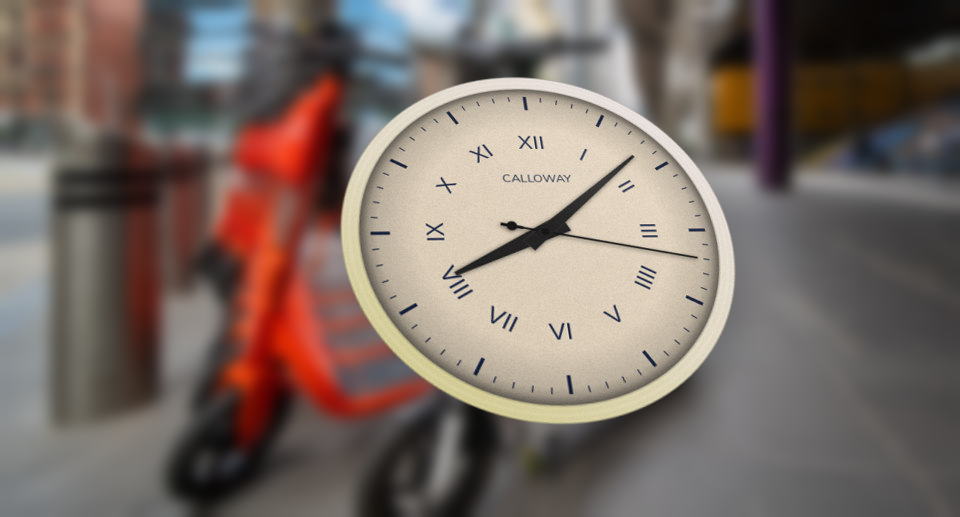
8:08:17
